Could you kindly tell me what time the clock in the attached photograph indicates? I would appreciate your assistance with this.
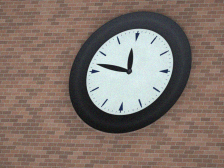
11:47
